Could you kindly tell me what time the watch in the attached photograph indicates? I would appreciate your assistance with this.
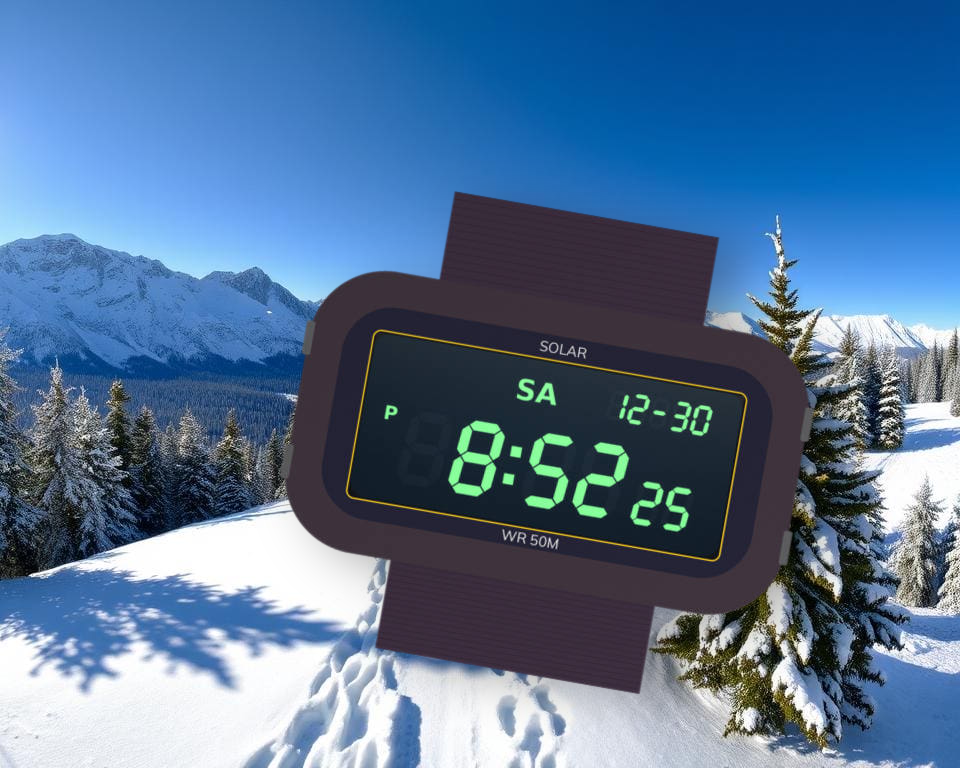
8:52:25
